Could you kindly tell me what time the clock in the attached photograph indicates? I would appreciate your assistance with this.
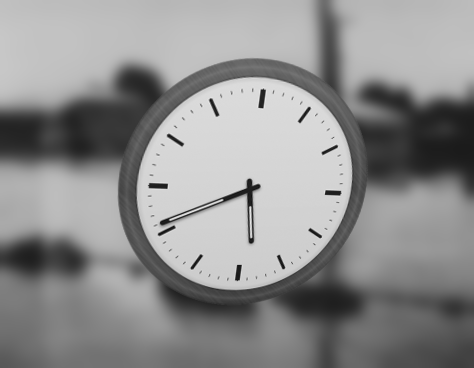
5:41
